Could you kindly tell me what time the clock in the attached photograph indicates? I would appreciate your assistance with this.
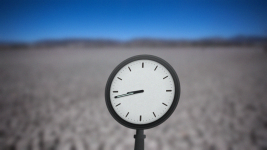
8:43
